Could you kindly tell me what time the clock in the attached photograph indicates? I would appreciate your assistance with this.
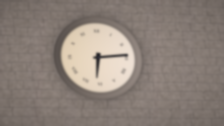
6:14
